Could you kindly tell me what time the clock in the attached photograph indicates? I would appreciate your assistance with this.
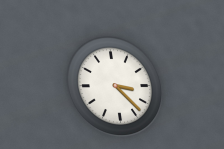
3:23
